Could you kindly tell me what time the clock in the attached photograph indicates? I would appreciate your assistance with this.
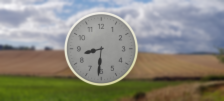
8:31
